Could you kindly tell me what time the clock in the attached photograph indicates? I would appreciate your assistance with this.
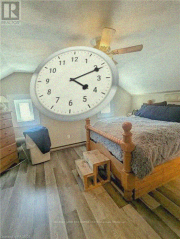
4:11
